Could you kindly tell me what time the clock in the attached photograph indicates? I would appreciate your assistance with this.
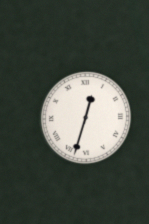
12:33
